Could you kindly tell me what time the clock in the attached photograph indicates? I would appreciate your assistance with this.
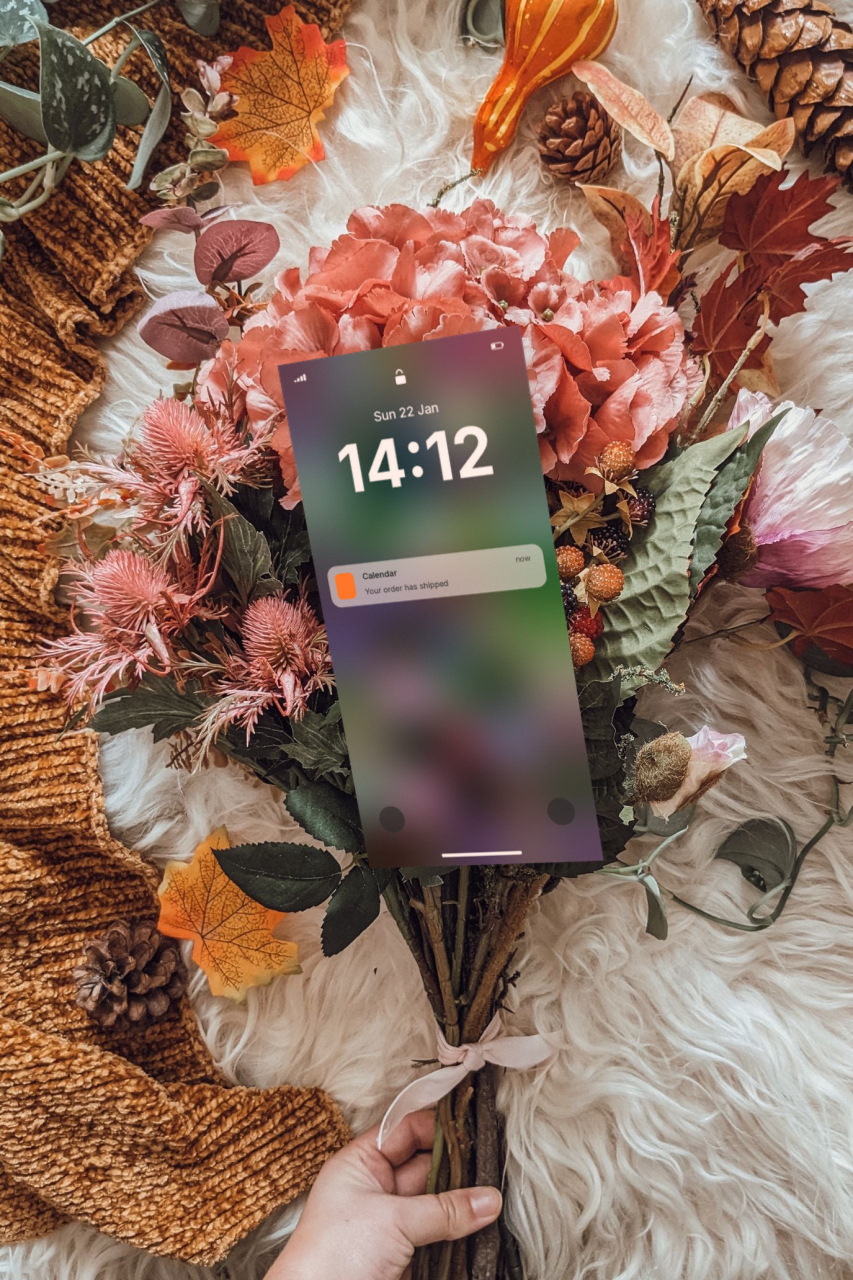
14:12
